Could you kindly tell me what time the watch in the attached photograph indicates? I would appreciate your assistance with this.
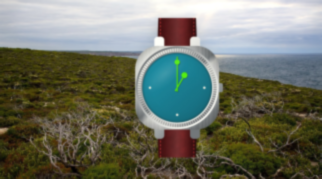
1:00
